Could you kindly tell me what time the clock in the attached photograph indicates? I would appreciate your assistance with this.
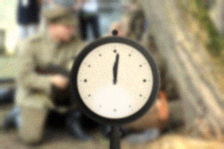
12:01
